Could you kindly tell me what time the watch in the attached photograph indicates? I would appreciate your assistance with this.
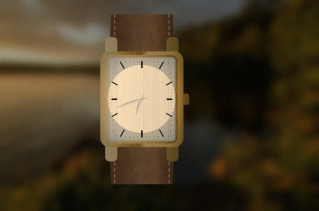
6:42
